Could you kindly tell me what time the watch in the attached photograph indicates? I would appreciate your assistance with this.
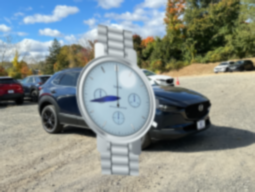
8:43
